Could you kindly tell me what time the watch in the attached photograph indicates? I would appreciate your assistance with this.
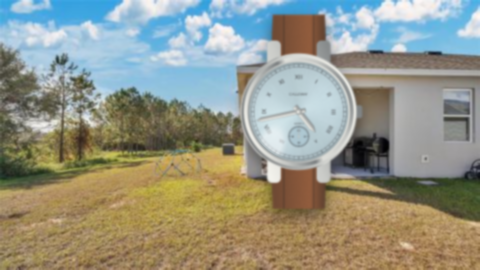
4:43
